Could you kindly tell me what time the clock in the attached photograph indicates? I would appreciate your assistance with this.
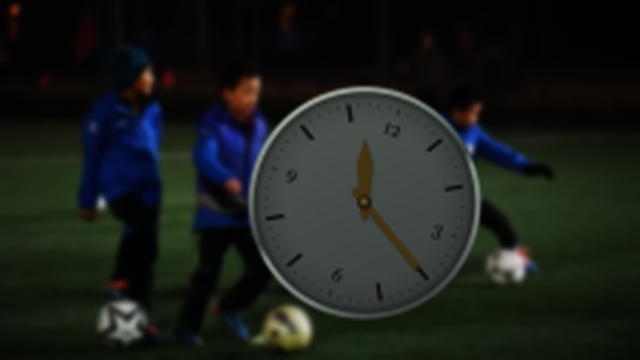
11:20
